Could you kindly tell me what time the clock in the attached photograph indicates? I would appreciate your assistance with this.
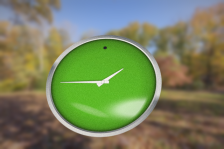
1:45
